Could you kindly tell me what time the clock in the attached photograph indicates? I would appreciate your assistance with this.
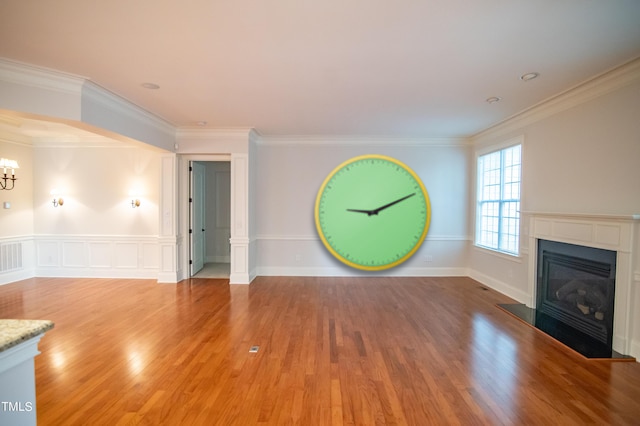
9:11
